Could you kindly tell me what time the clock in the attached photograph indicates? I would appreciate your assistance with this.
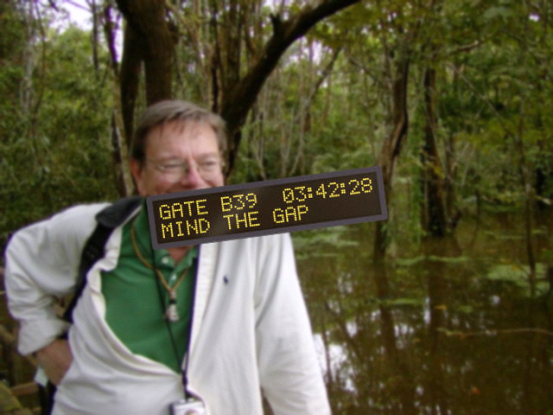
3:42:28
